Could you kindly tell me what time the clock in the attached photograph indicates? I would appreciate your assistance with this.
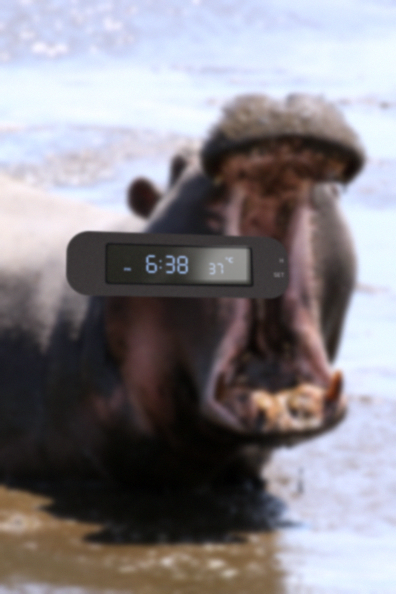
6:38
